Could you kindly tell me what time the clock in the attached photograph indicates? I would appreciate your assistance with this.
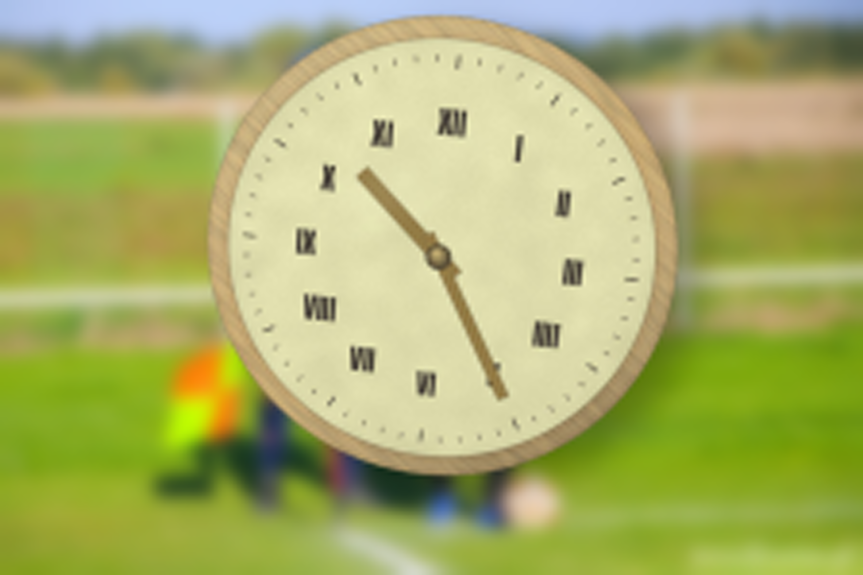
10:25
